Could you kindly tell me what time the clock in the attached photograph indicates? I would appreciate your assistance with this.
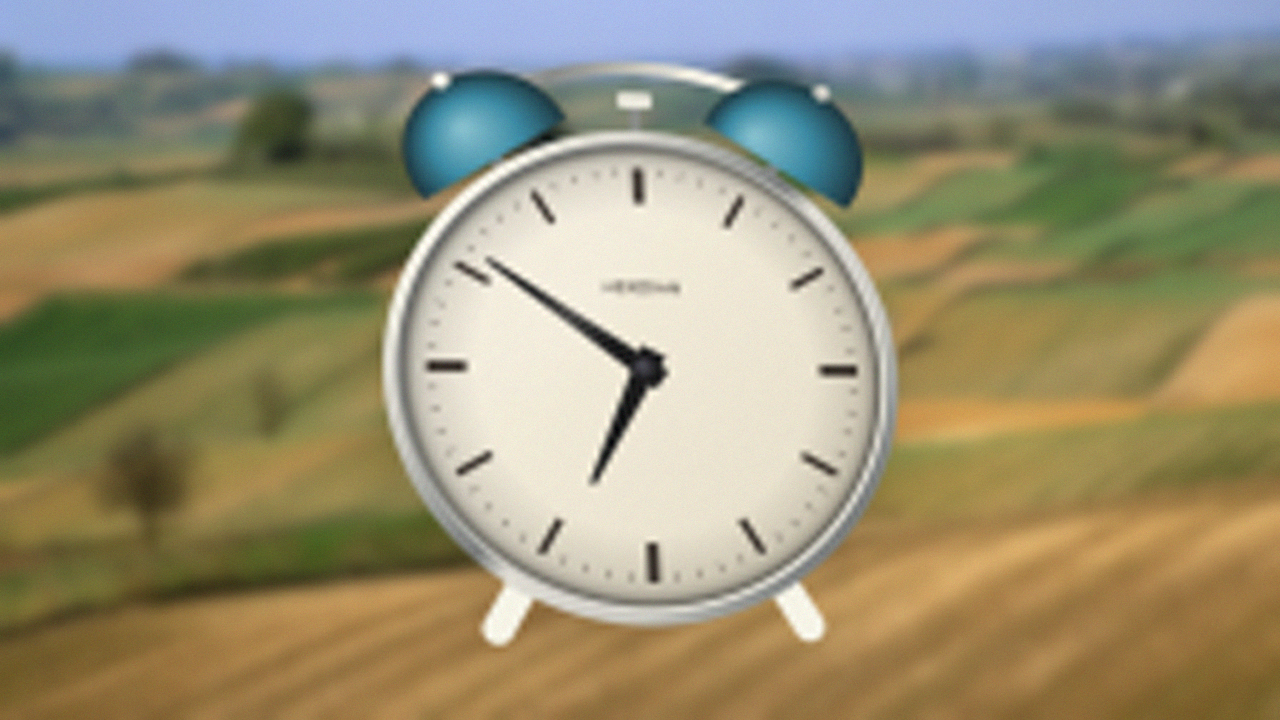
6:51
